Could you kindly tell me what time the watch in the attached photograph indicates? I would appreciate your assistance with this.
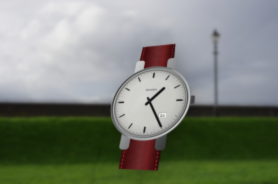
1:25
